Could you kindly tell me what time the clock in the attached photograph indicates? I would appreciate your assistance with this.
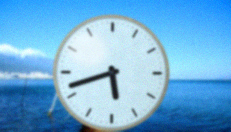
5:42
